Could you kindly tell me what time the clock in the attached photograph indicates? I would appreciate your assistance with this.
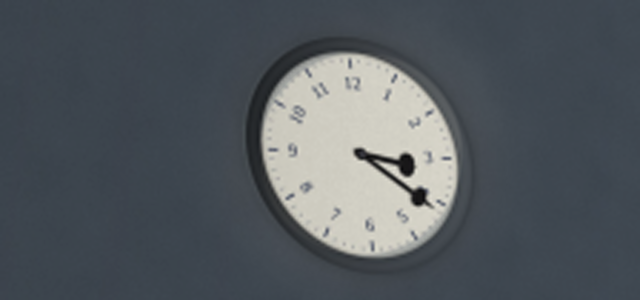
3:21
